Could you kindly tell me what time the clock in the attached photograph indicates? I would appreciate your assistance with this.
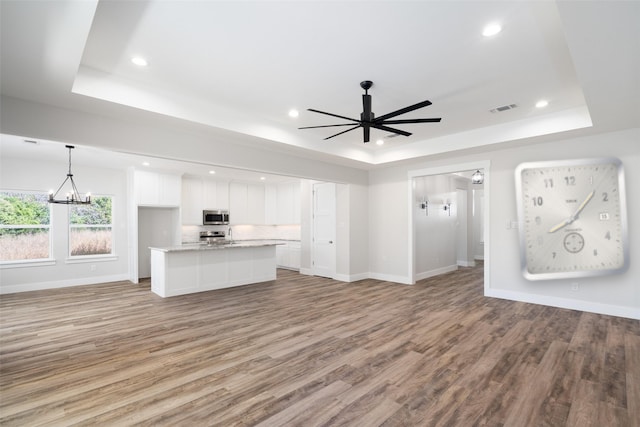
8:07
